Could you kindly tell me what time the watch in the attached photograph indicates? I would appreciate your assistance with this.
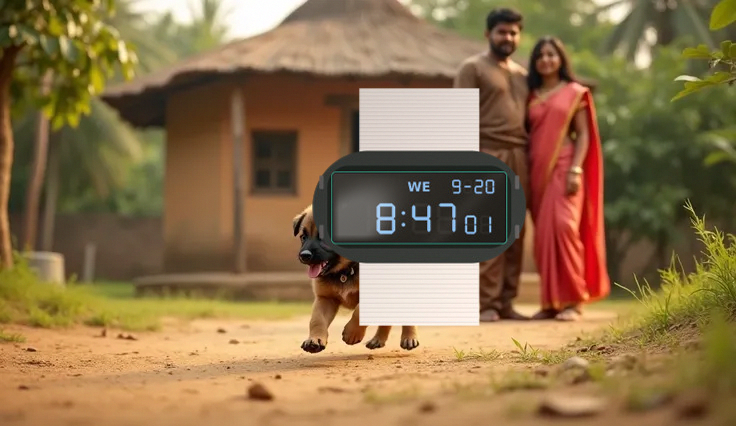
8:47:01
